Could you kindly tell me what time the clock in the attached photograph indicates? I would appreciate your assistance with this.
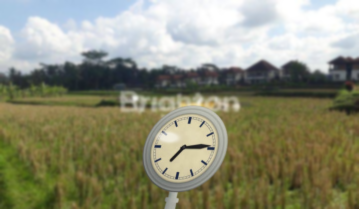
7:14
